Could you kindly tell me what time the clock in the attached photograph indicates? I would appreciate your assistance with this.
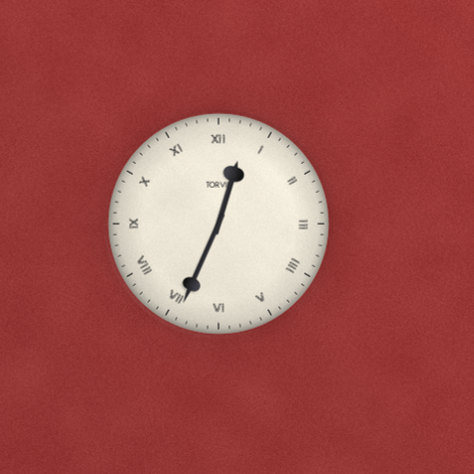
12:34
